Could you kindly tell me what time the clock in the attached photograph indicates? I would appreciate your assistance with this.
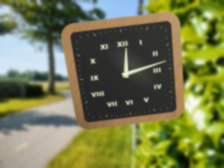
12:13
